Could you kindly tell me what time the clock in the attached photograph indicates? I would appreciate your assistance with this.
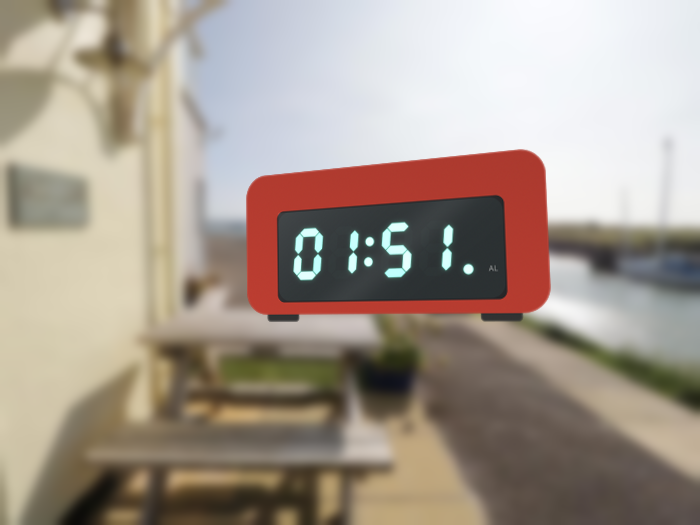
1:51
